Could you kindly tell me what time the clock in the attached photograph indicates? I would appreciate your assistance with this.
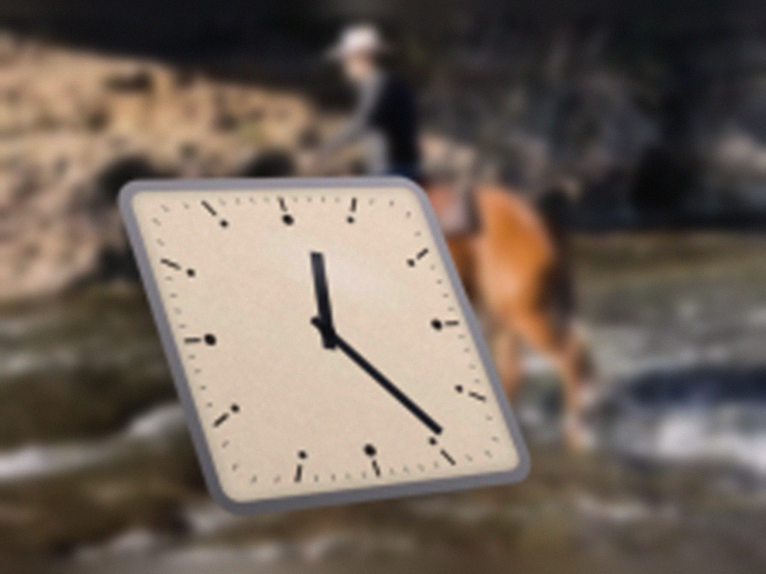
12:24
